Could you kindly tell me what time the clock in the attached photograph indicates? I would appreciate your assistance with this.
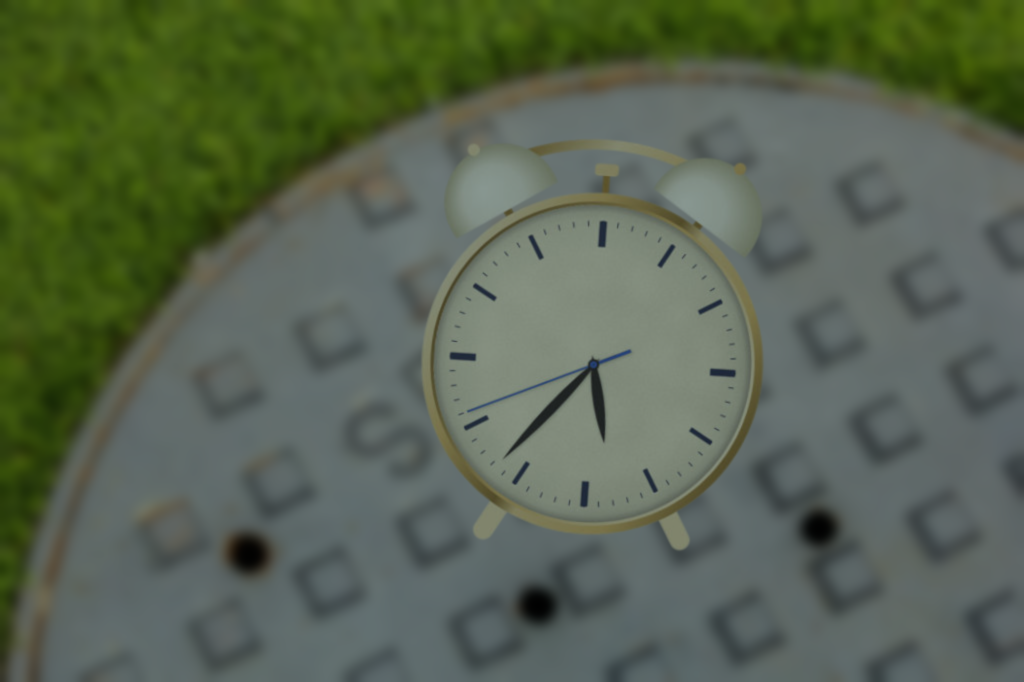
5:36:41
